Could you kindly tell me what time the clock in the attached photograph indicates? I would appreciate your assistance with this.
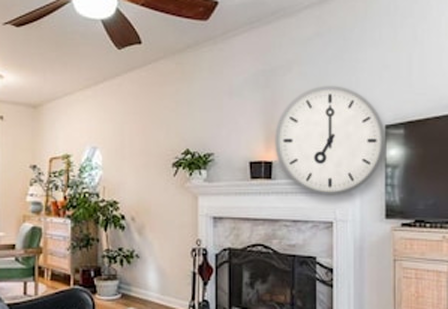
7:00
